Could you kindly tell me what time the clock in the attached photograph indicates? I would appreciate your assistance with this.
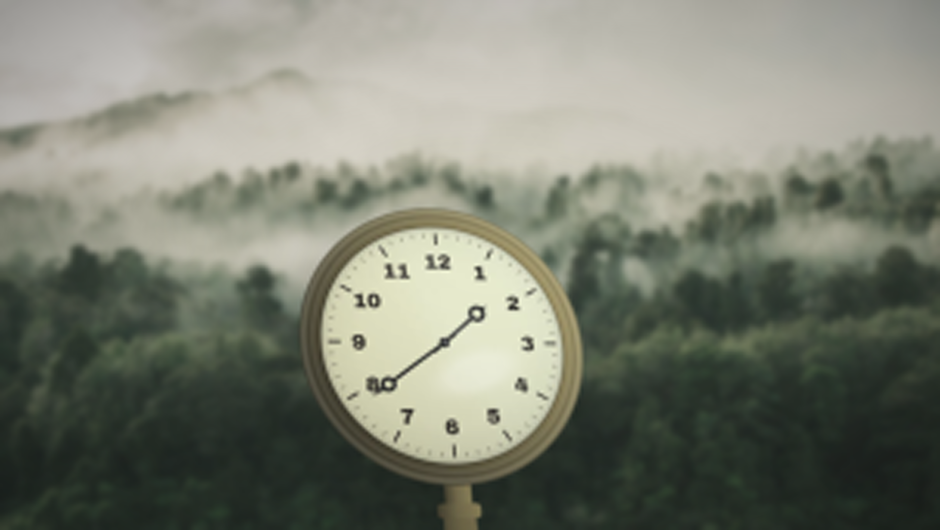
1:39
